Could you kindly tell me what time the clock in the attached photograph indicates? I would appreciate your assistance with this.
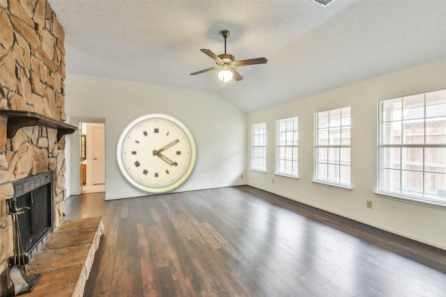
4:10
